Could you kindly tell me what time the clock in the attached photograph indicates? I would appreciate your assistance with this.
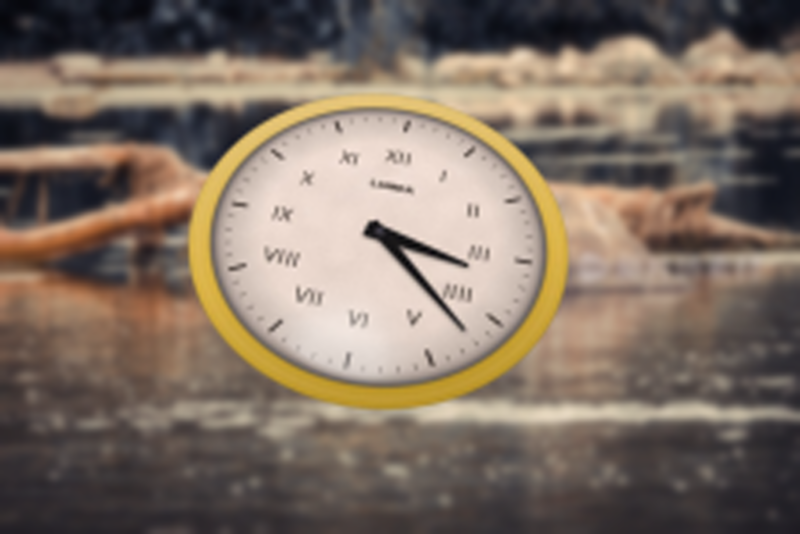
3:22
